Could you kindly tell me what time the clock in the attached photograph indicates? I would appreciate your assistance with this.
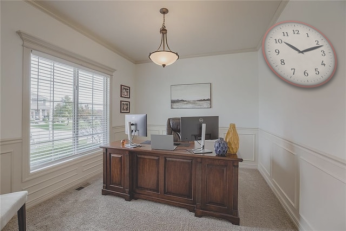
10:12
